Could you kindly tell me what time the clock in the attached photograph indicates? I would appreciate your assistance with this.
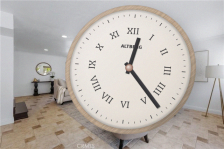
12:23
